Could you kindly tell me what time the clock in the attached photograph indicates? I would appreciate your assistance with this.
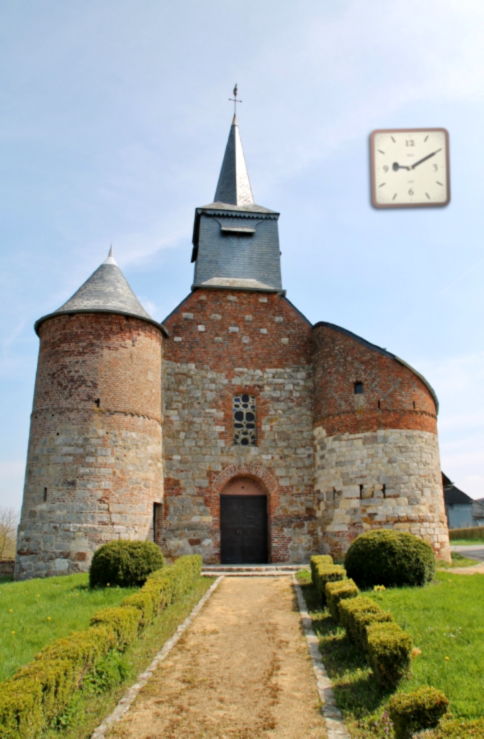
9:10
